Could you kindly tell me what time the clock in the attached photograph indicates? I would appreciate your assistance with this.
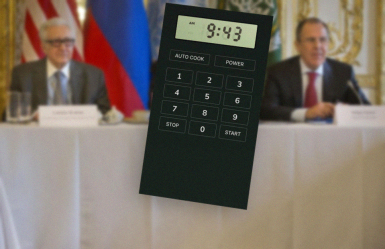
9:43
